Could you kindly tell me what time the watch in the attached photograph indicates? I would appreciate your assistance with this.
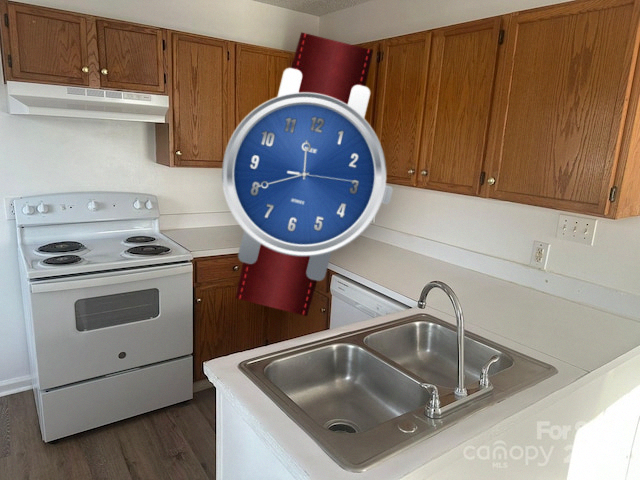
11:40:14
